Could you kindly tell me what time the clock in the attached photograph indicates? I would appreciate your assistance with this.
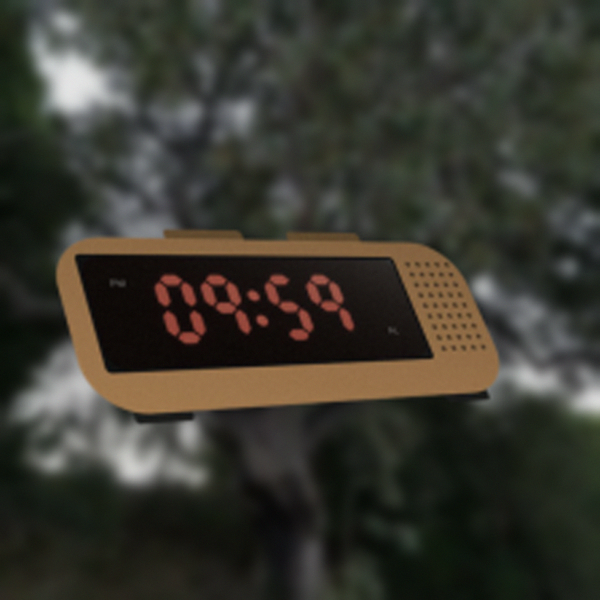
9:59
